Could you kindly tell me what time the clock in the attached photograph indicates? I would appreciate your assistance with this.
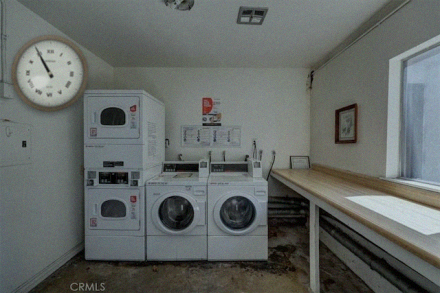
10:55
